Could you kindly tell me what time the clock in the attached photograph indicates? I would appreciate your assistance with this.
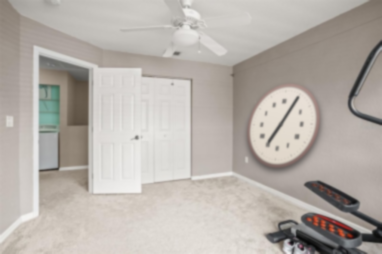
7:05
